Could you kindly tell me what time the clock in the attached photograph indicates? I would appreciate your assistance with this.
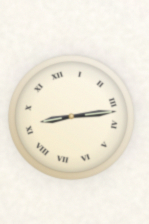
9:17
